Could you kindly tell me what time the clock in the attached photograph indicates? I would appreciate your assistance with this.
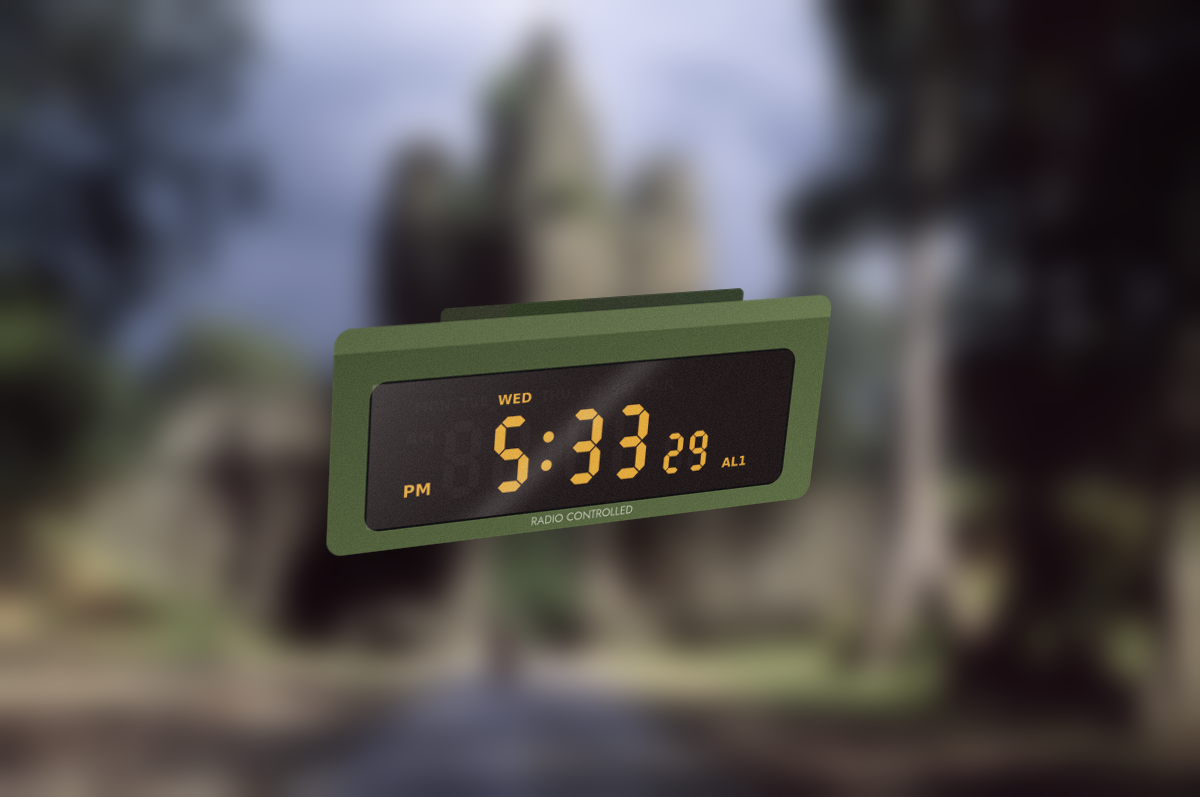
5:33:29
